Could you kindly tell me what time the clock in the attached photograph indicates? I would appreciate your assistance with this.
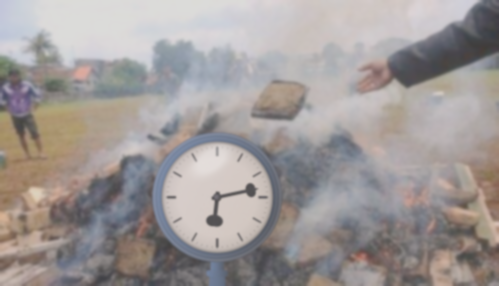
6:13
